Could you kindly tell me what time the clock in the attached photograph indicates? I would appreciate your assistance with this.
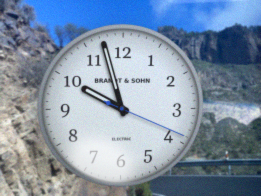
9:57:19
